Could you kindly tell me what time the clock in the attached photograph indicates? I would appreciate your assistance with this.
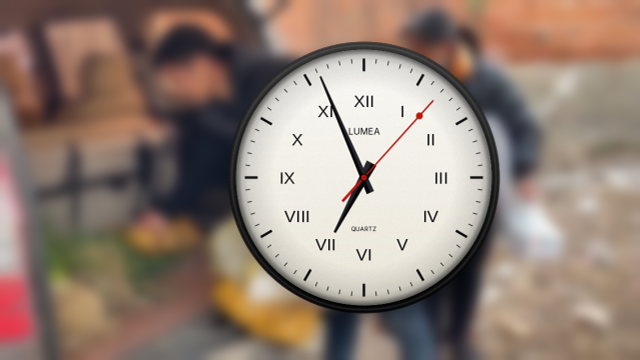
6:56:07
